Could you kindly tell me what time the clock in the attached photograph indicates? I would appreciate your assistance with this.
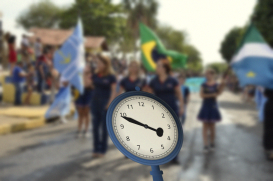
3:49
